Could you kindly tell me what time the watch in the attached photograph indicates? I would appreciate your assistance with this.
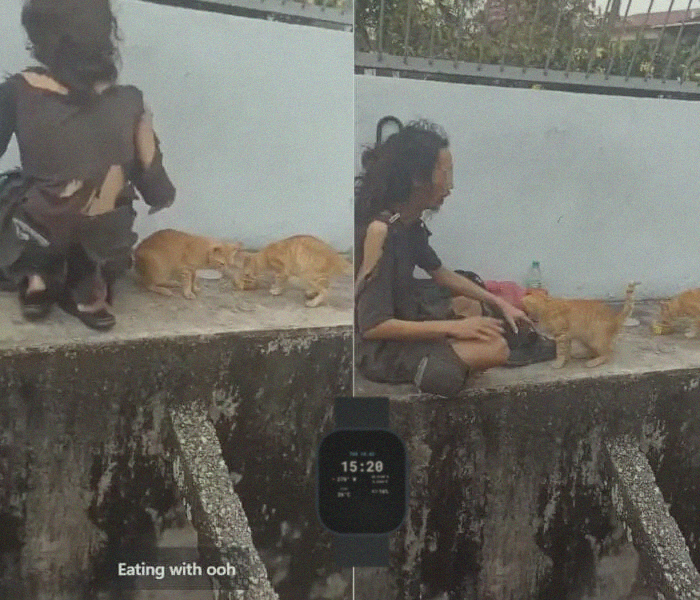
15:20
